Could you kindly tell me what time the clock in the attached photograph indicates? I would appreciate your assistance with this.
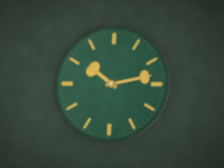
10:13
